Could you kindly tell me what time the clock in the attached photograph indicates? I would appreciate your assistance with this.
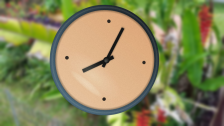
8:04
